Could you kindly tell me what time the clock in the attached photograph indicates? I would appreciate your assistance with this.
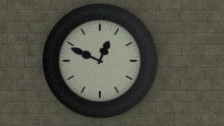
12:49
